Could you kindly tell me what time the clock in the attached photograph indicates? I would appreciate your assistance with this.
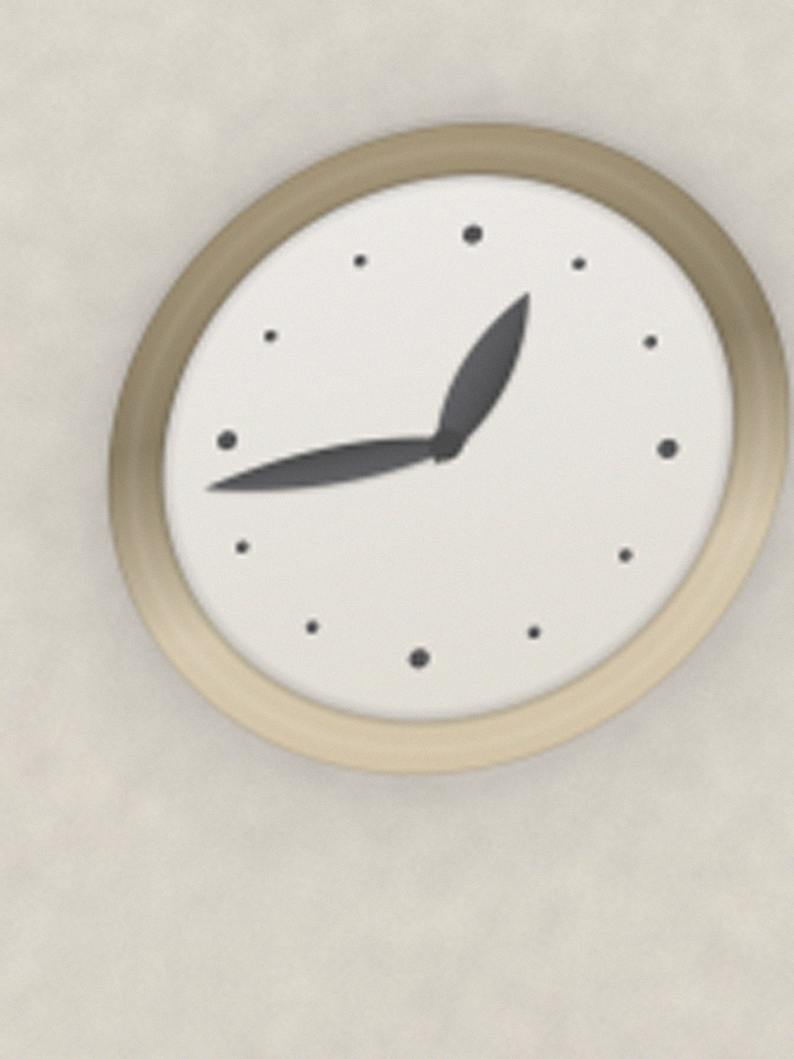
12:43
